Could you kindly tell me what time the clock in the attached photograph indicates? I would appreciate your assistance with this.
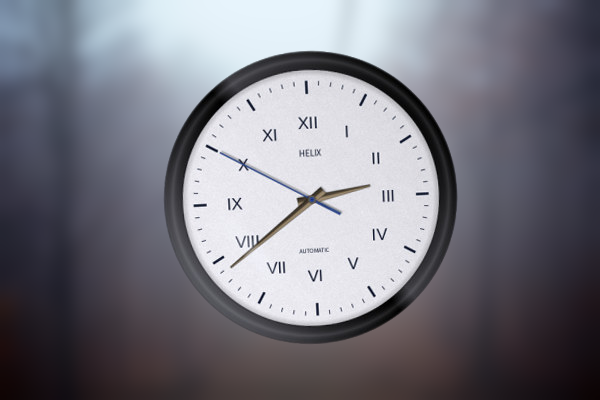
2:38:50
